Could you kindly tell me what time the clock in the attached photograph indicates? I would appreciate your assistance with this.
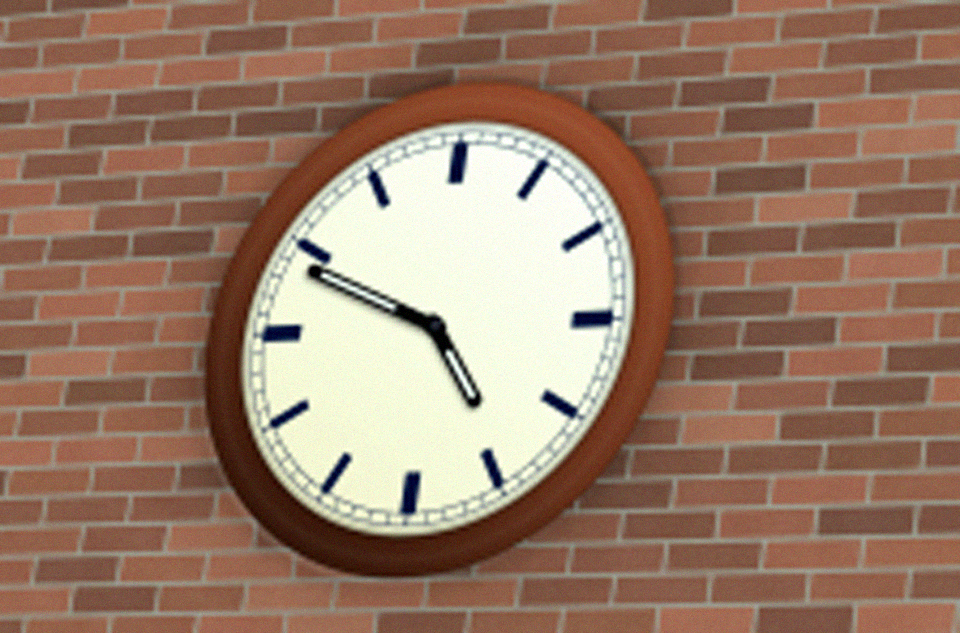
4:49
